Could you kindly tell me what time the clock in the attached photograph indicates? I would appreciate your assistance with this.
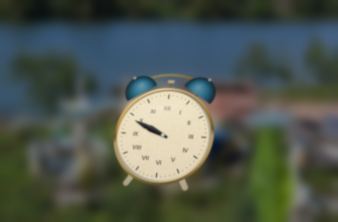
9:49
